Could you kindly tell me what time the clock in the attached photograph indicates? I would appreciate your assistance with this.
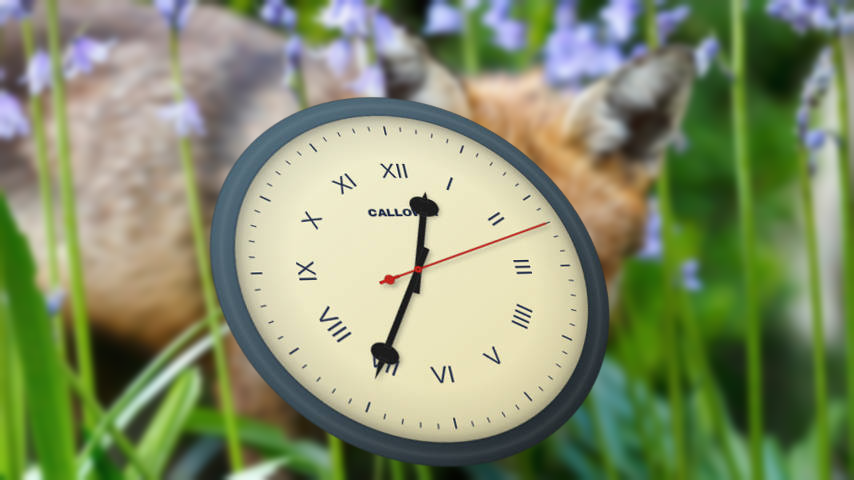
12:35:12
